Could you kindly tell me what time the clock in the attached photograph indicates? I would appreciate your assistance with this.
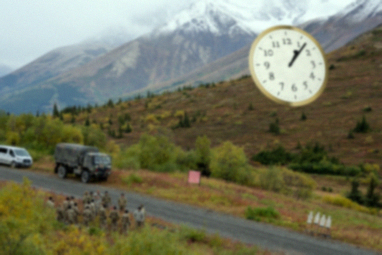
1:07
